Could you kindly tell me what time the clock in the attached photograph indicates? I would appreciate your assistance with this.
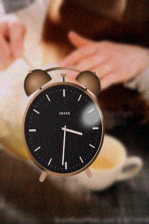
3:31
